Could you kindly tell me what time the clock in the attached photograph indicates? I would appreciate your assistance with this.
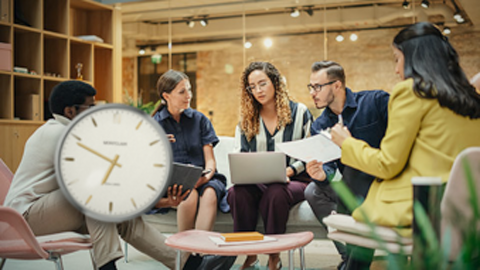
6:49
